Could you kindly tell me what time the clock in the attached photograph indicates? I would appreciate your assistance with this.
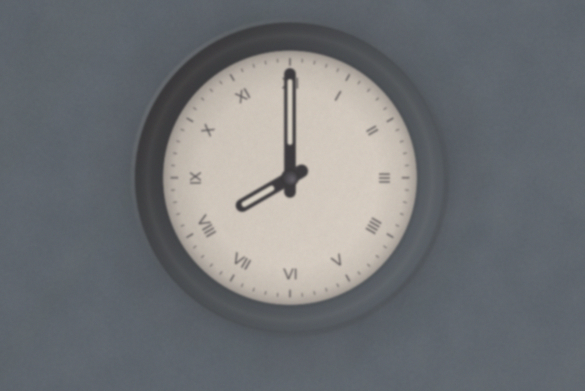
8:00
